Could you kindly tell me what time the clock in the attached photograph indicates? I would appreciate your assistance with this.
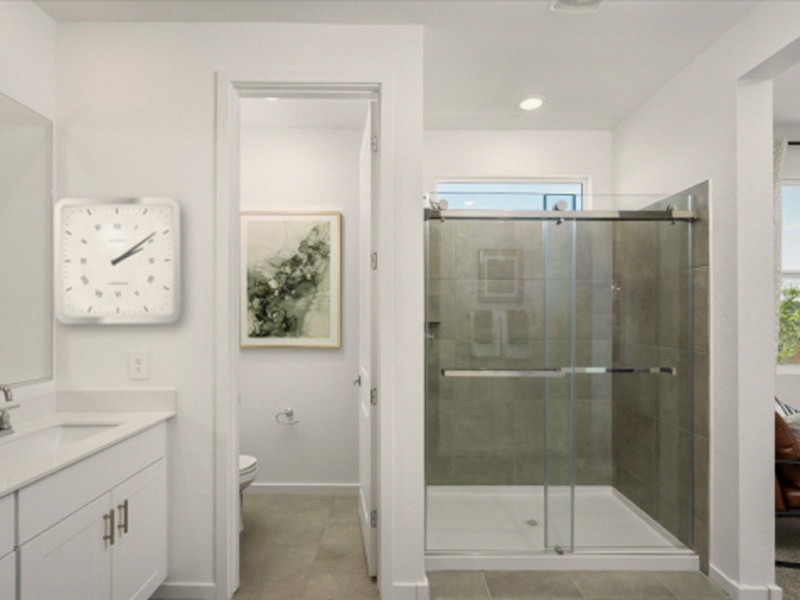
2:09
